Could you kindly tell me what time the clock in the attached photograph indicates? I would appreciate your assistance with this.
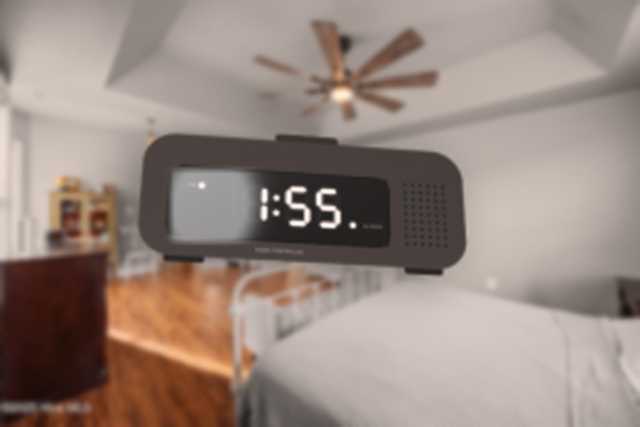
1:55
